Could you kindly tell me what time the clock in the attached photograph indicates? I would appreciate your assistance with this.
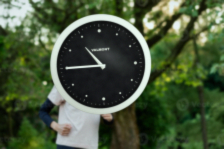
10:45
